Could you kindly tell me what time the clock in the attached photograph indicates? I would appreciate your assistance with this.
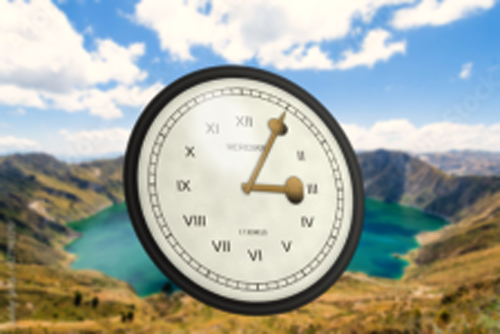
3:05
